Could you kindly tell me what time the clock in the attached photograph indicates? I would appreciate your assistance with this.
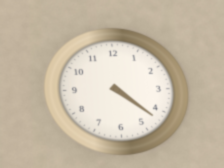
4:22
